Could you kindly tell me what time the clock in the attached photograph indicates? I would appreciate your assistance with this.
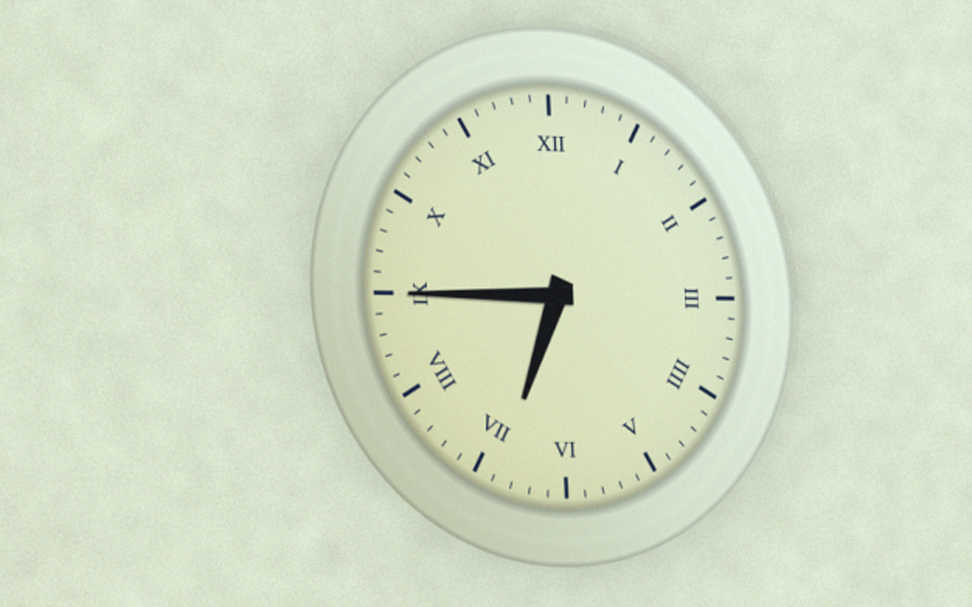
6:45
